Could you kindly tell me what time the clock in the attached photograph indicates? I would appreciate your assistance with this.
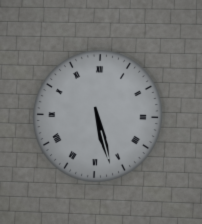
5:27
